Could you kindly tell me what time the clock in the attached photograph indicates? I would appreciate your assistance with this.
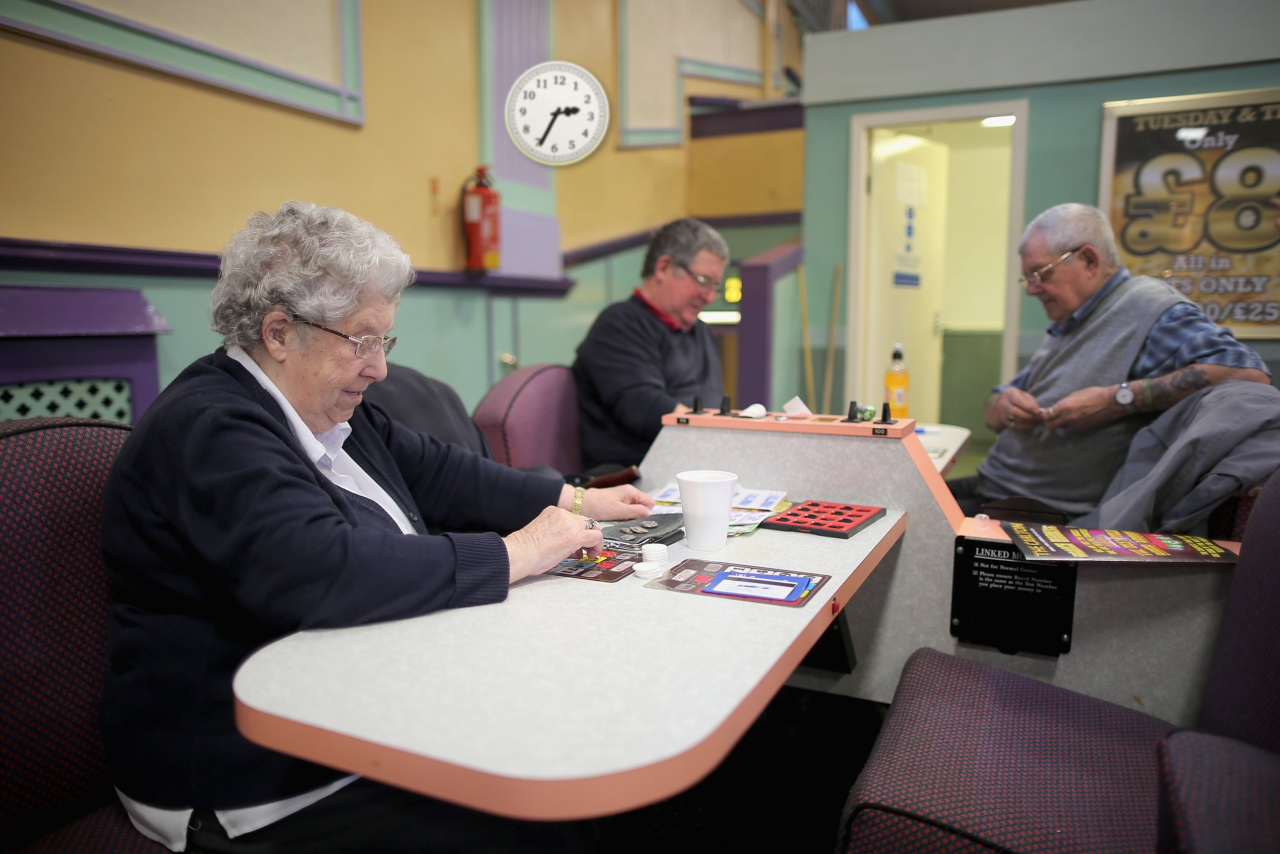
2:34
